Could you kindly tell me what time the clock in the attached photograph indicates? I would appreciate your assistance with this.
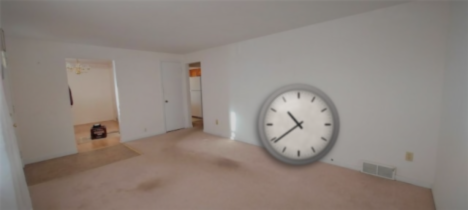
10:39
